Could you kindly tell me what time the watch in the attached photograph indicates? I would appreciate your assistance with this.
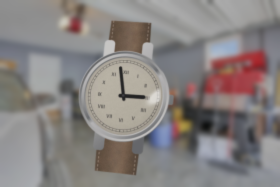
2:58
